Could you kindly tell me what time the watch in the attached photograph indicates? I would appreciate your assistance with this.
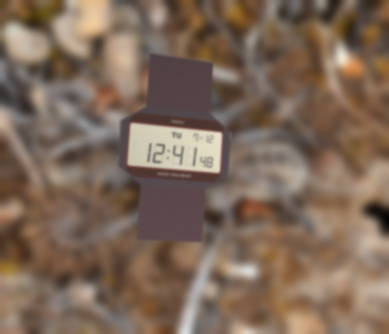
12:41
